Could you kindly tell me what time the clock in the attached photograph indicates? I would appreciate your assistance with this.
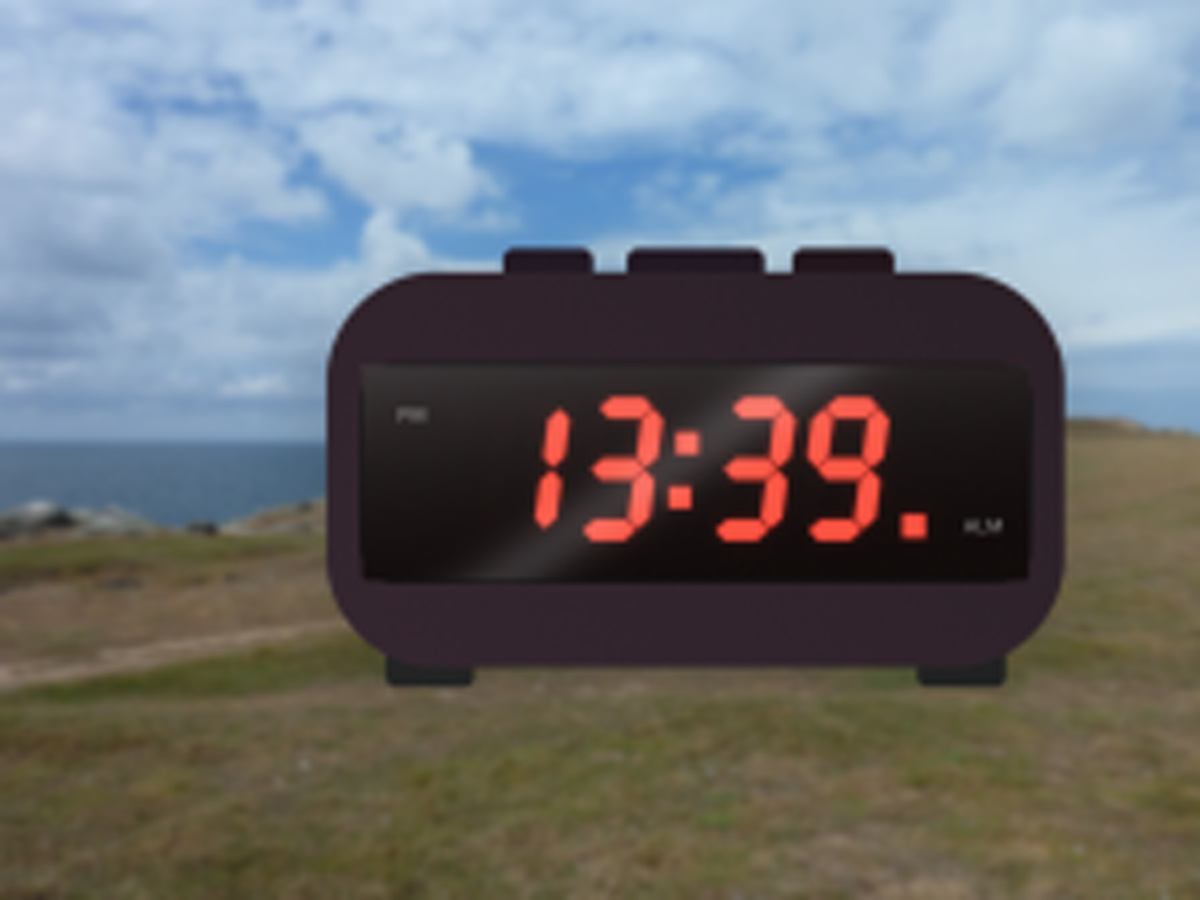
13:39
